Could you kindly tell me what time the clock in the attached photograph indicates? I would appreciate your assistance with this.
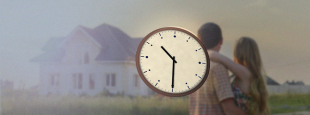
10:30
